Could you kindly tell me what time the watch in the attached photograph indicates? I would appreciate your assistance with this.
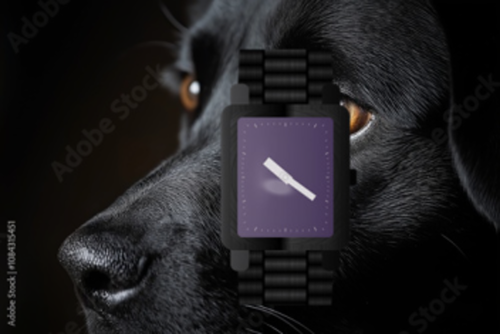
10:21
